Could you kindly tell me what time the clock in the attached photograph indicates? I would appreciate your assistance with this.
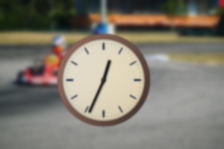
12:34
